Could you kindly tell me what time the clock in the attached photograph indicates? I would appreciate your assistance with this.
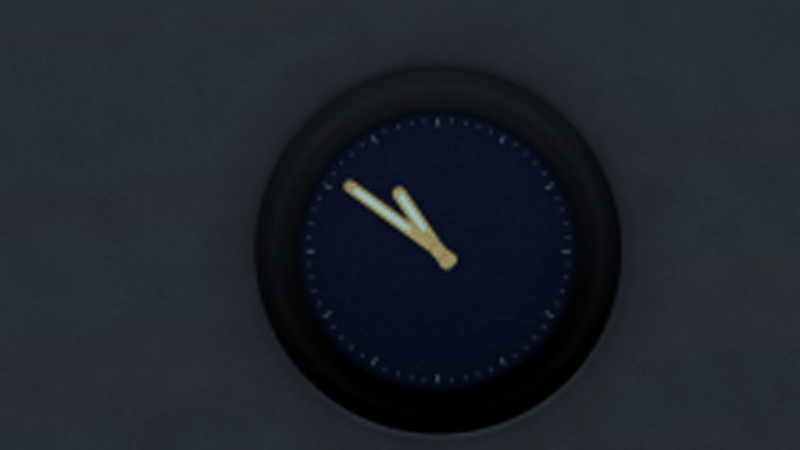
10:51
